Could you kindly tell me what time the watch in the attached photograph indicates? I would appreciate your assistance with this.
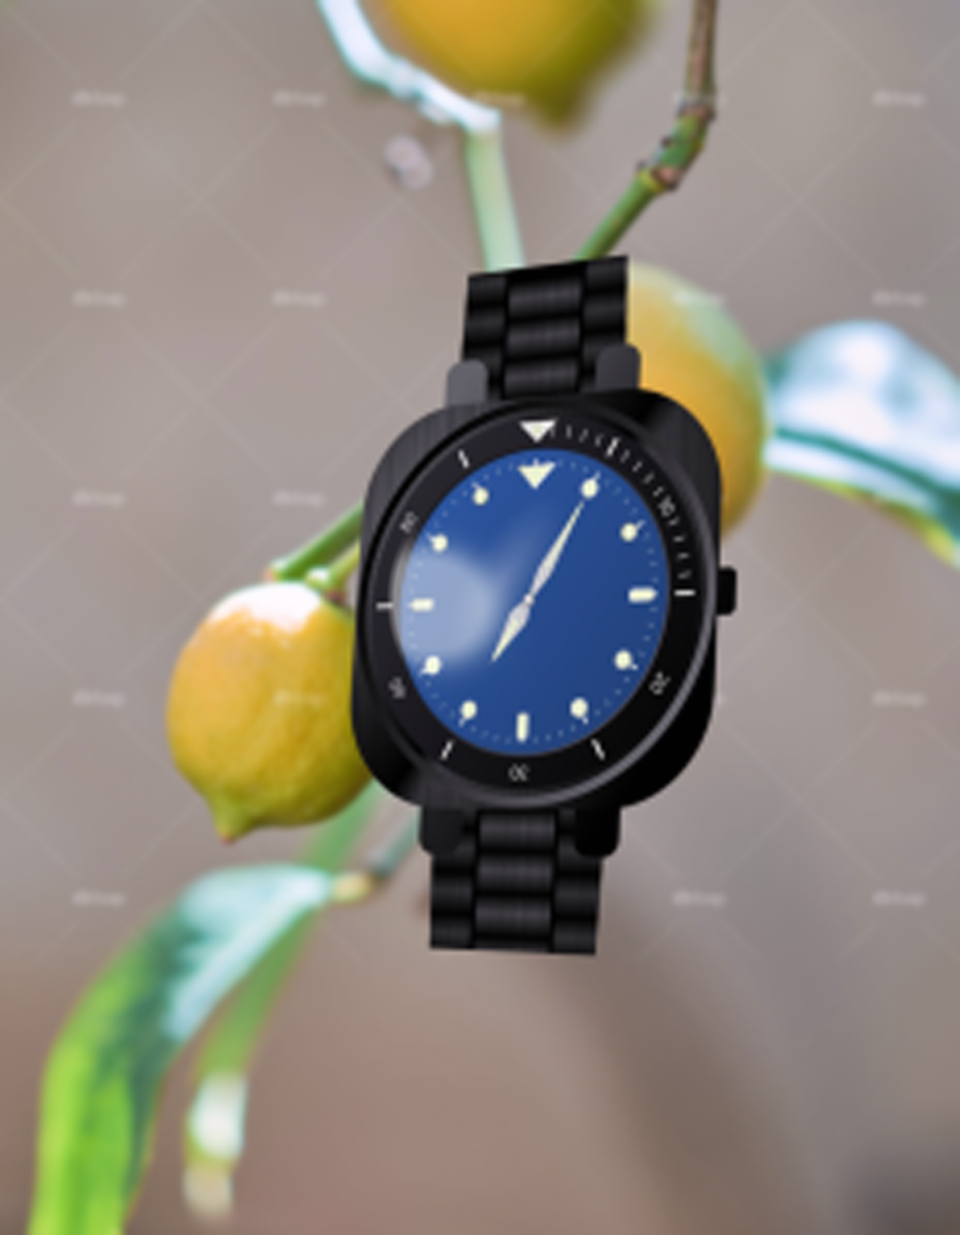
7:05
